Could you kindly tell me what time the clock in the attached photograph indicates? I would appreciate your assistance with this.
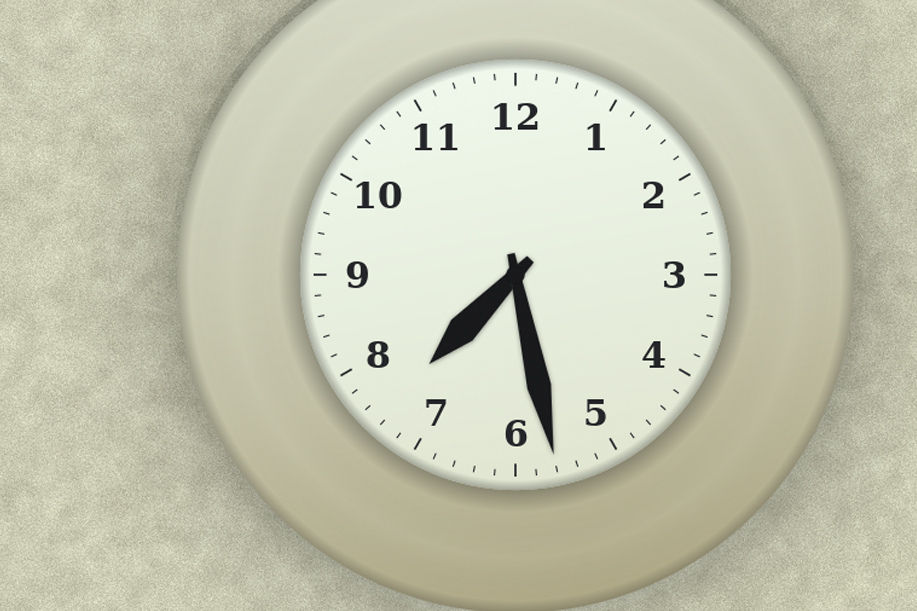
7:28
